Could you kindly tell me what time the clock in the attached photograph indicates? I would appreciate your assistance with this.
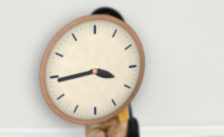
3:44
